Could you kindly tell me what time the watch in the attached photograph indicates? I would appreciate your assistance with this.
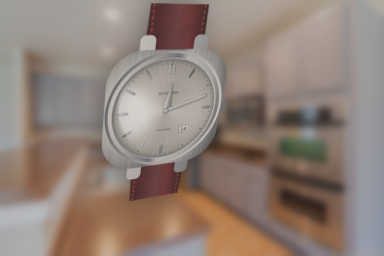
12:12
